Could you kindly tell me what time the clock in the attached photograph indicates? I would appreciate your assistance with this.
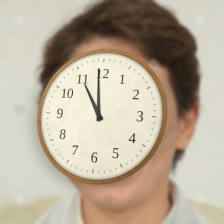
10:59
